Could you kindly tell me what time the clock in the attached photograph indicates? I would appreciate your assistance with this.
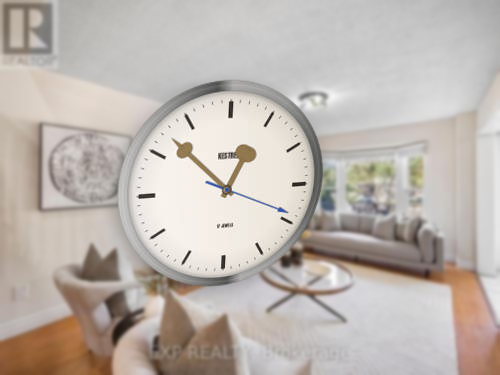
12:52:19
